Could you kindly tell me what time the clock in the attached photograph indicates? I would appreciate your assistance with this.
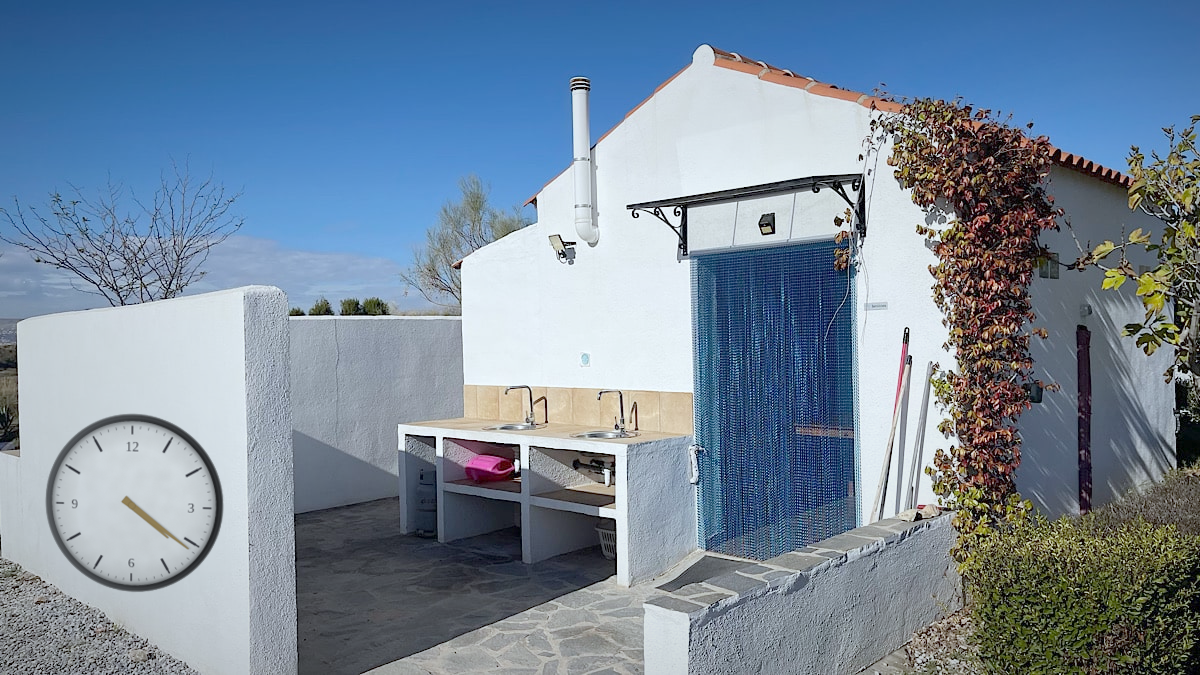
4:21
